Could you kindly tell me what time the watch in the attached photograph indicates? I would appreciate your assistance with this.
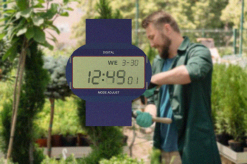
12:49:01
